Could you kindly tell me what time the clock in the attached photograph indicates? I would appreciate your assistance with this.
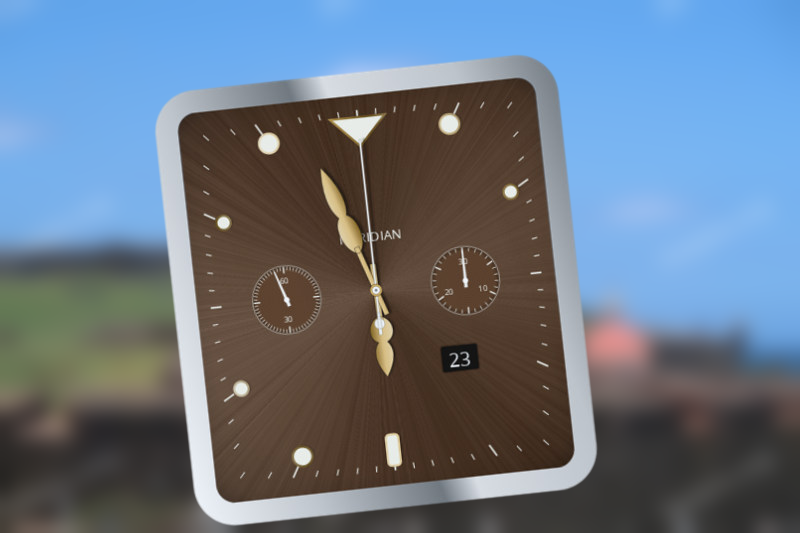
5:56:57
